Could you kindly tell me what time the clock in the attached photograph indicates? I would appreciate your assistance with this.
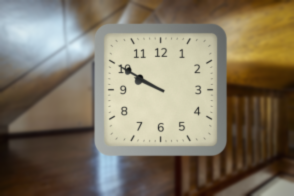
9:50
